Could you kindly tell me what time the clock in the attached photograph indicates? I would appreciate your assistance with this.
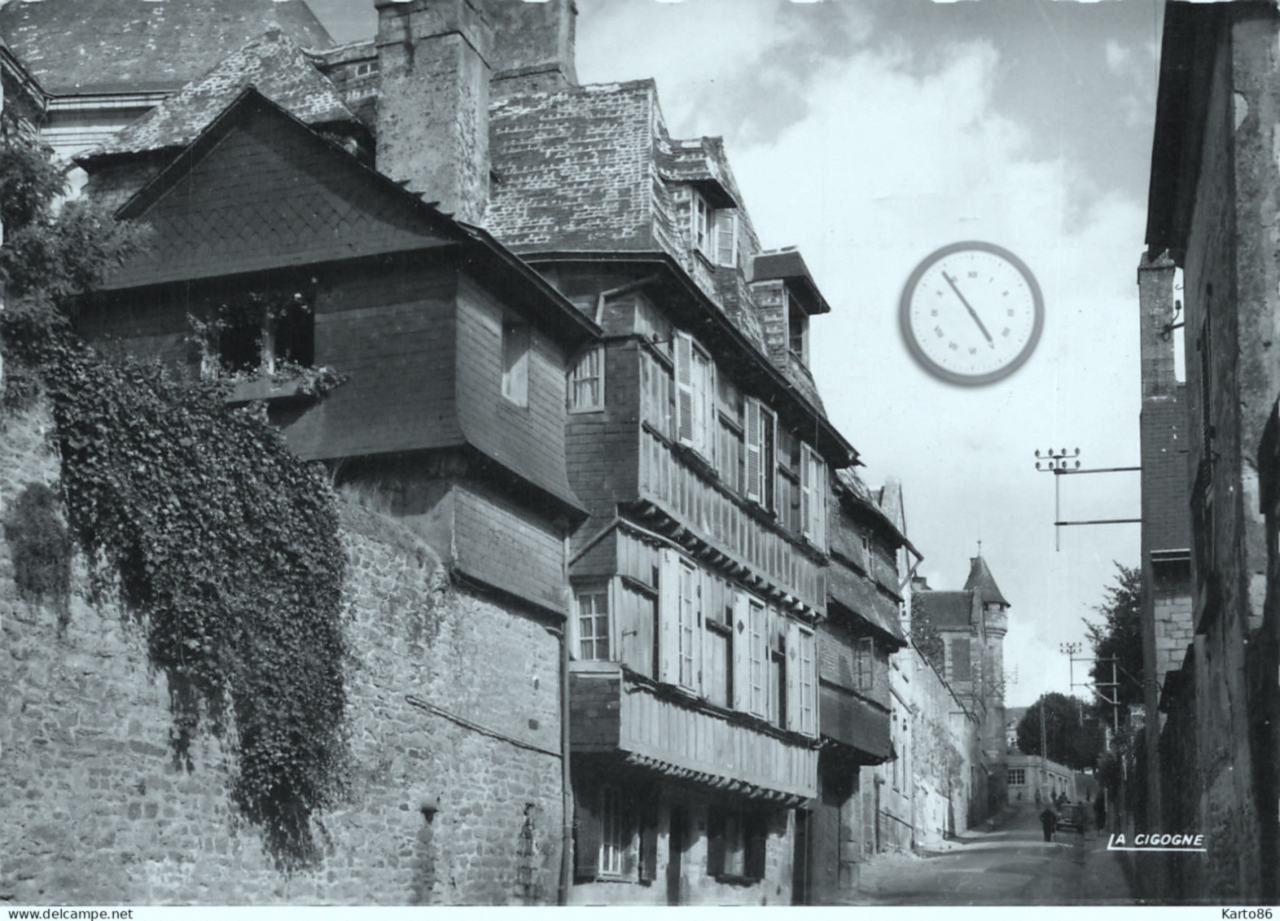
4:54
